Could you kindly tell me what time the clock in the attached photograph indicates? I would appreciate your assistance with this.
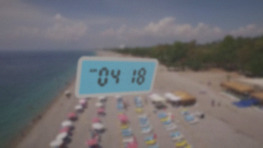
4:18
